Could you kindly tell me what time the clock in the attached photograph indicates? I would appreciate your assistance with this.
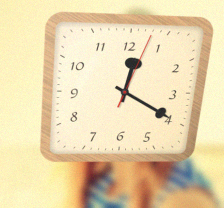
12:20:03
